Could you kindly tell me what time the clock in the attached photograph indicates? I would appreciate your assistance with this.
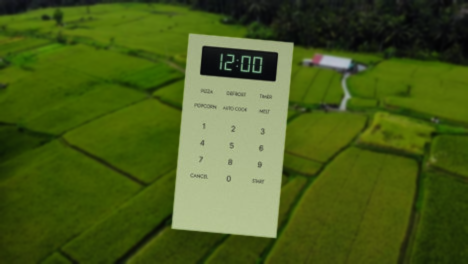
12:00
